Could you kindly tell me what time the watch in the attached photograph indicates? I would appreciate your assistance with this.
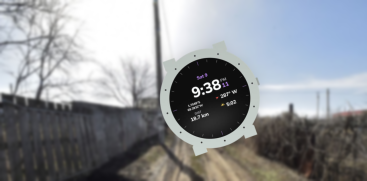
9:38
